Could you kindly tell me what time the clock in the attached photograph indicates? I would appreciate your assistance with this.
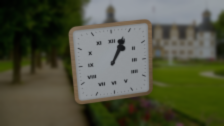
1:04
